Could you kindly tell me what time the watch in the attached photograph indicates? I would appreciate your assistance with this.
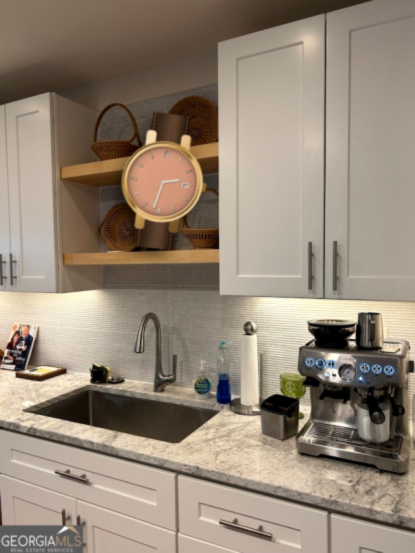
2:32
